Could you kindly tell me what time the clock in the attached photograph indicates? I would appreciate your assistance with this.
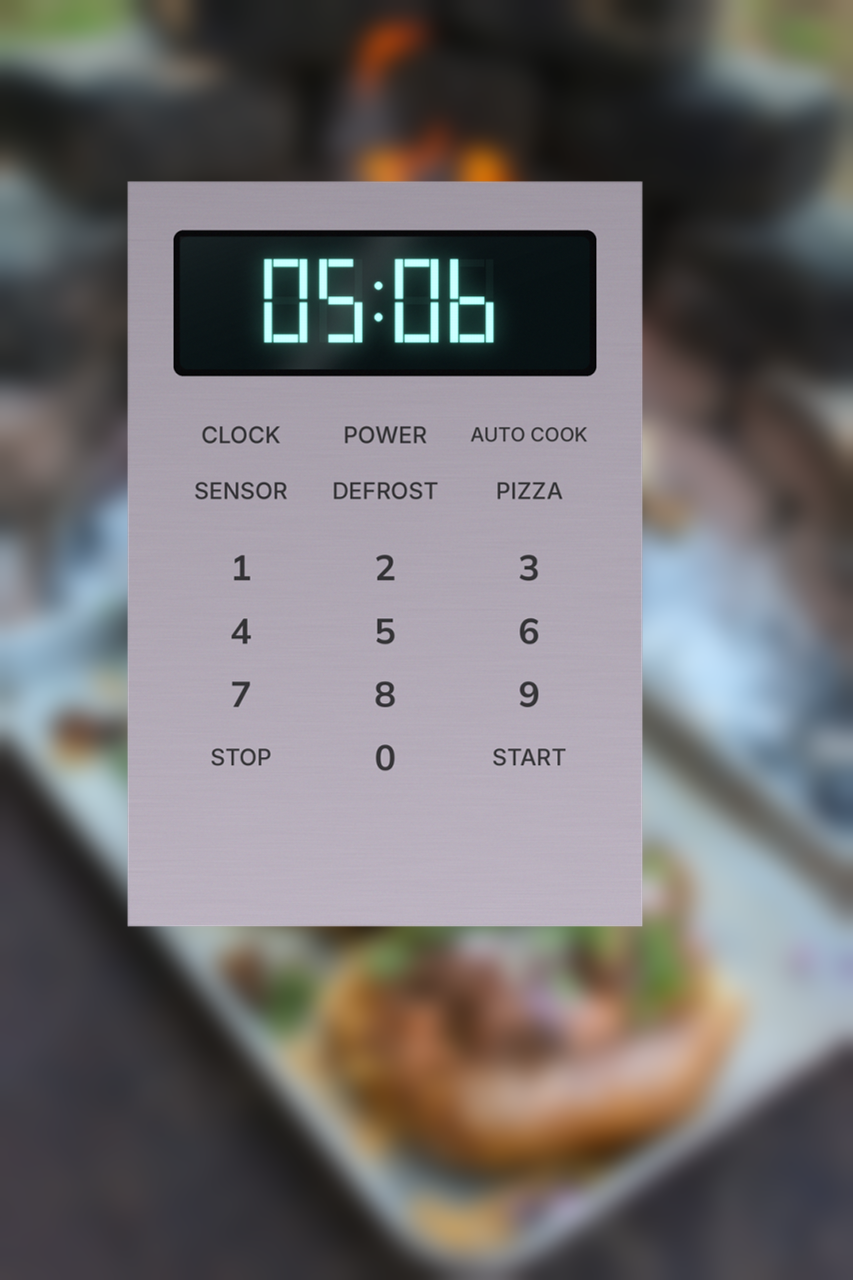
5:06
